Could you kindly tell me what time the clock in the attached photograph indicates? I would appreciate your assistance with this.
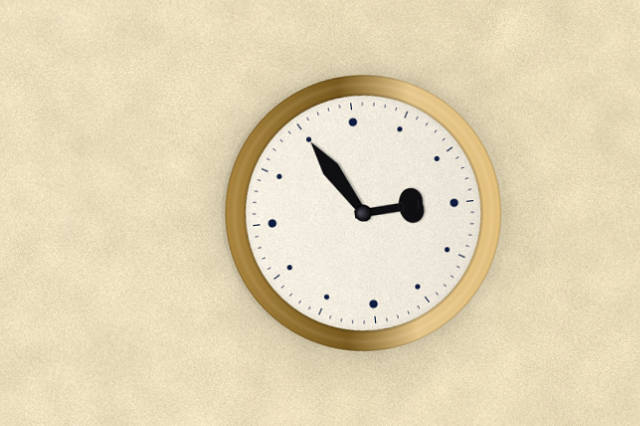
2:55
